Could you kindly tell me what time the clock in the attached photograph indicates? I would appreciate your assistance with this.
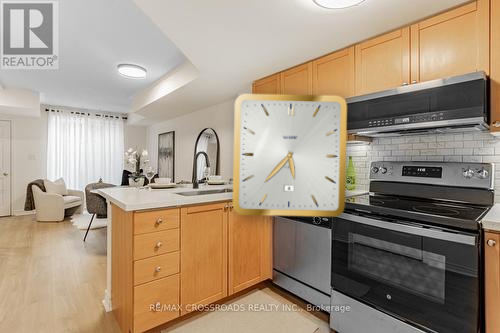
5:37
